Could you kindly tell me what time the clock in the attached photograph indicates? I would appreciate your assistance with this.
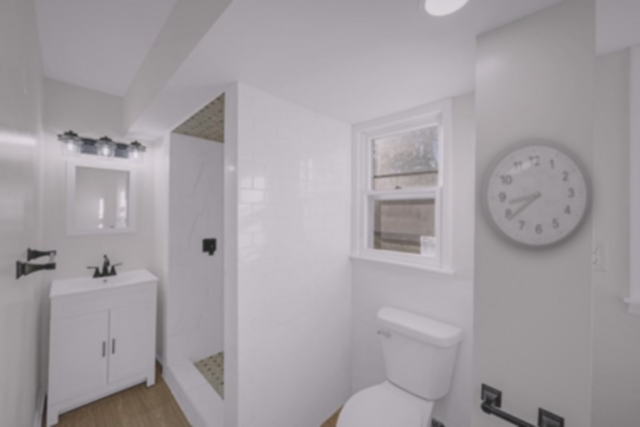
8:39
